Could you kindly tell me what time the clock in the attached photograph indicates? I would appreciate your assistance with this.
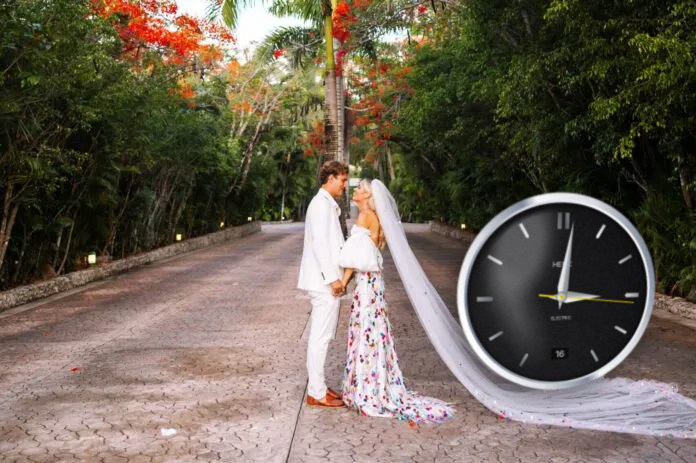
3:01:16
